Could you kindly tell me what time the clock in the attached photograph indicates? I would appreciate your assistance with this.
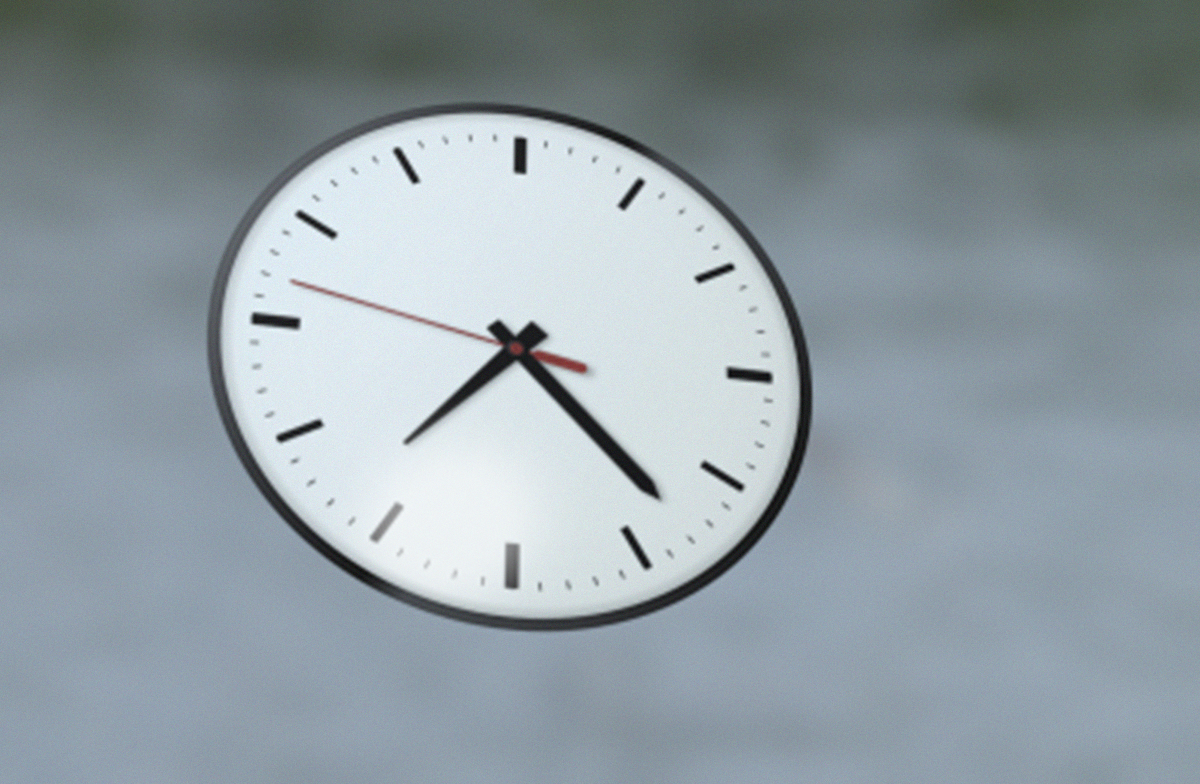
7:22:47
